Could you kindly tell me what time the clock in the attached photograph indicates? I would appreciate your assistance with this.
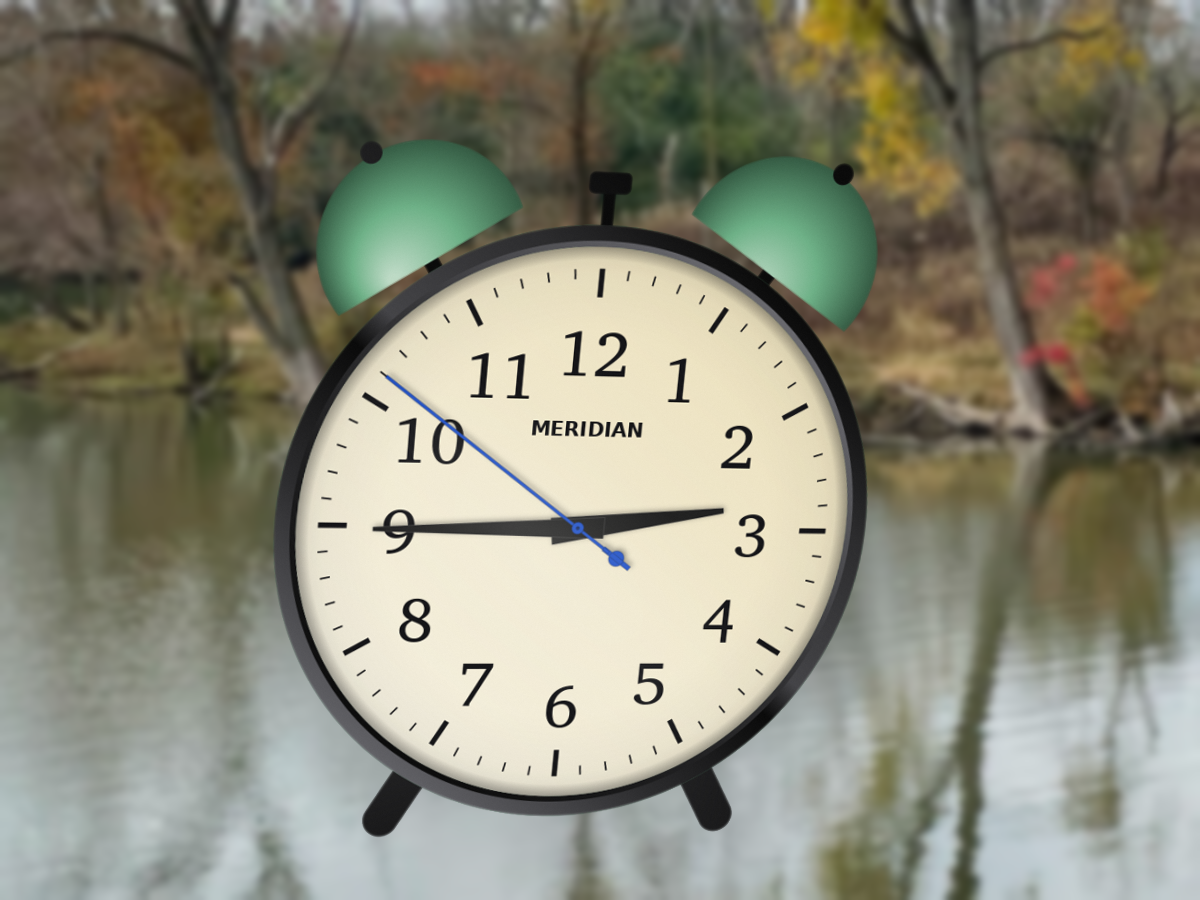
2:44:51
